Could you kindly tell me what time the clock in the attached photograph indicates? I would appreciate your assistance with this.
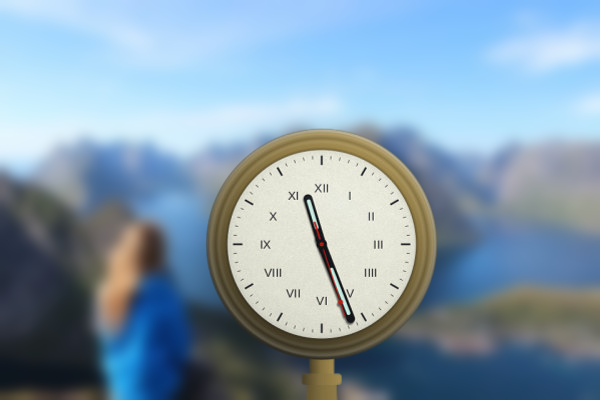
11:26:27
